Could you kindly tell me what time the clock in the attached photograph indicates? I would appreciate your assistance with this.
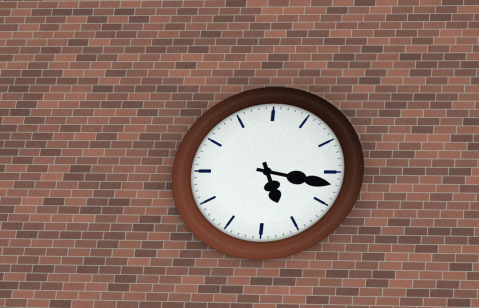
5:17
